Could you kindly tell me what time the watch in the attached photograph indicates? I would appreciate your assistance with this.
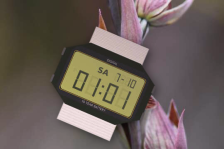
1:01
